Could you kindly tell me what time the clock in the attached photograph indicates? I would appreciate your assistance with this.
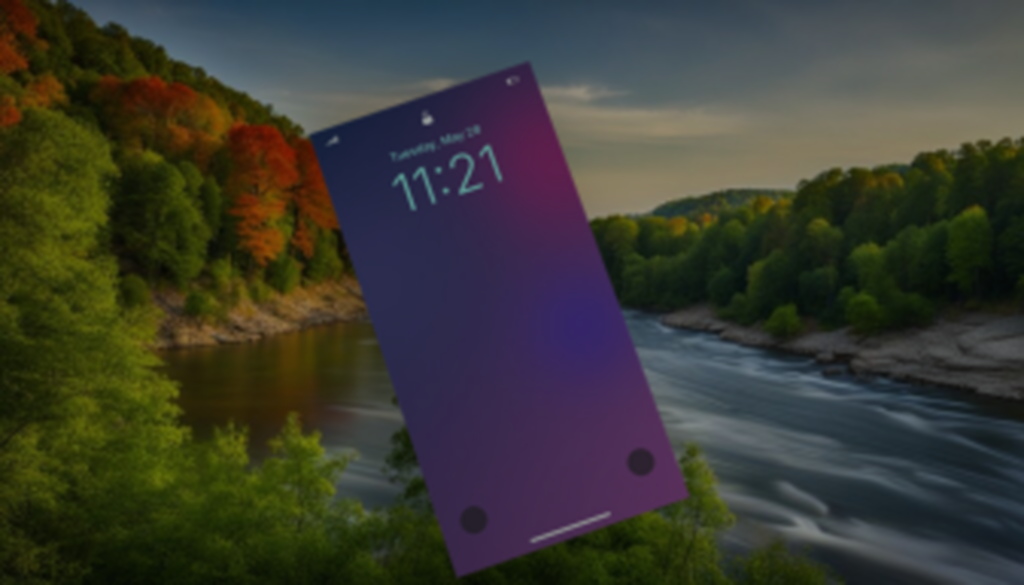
11:21
